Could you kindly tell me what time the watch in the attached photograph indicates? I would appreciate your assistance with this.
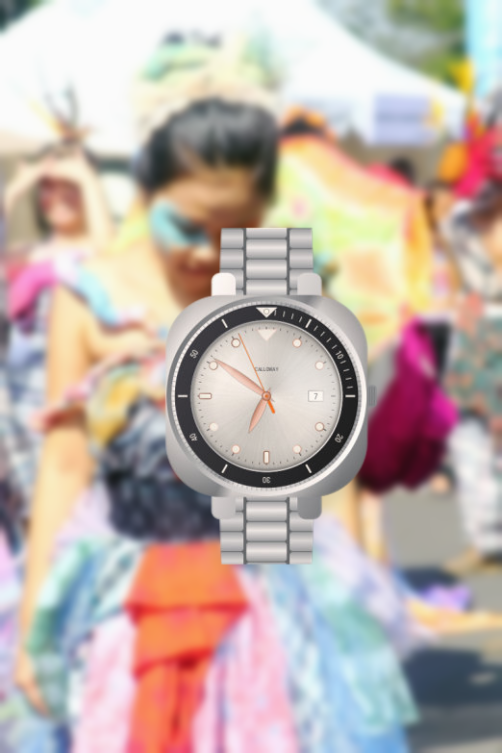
6:50:56
